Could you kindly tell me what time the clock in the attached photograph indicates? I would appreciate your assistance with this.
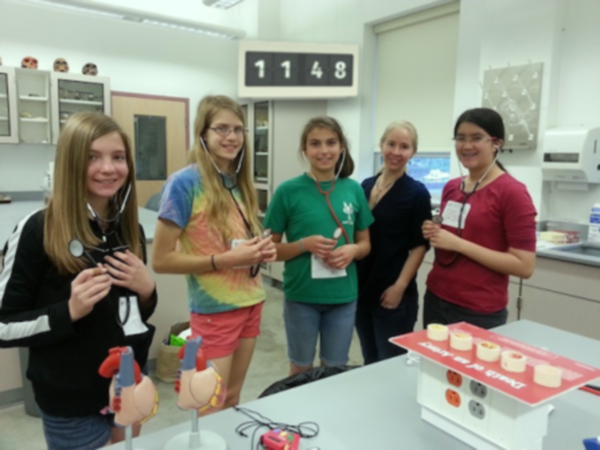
11:48
